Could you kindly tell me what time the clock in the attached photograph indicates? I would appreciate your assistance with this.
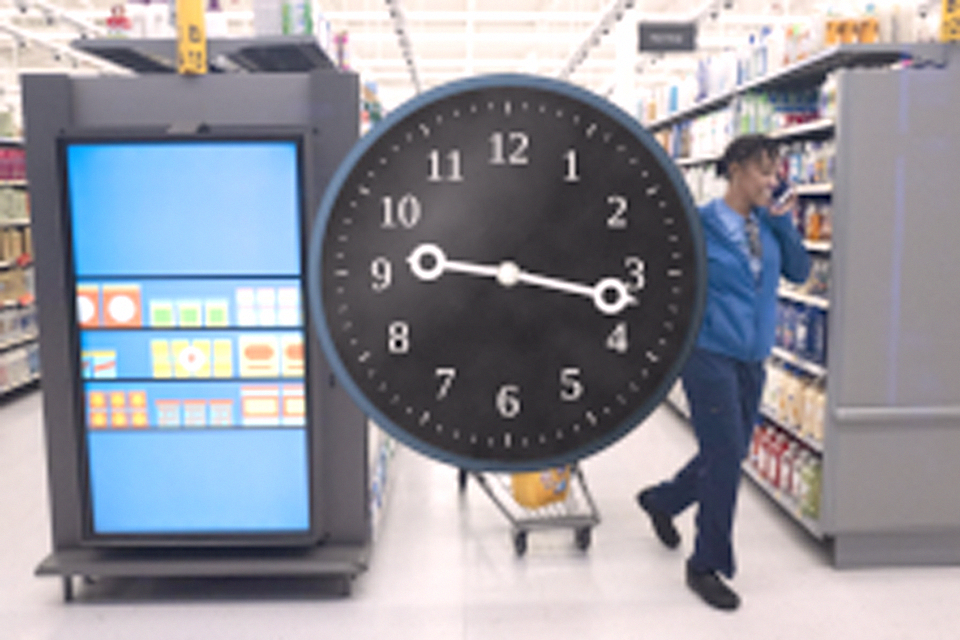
9:17
